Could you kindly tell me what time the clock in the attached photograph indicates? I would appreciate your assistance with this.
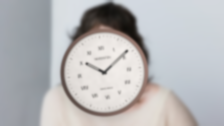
10:09
